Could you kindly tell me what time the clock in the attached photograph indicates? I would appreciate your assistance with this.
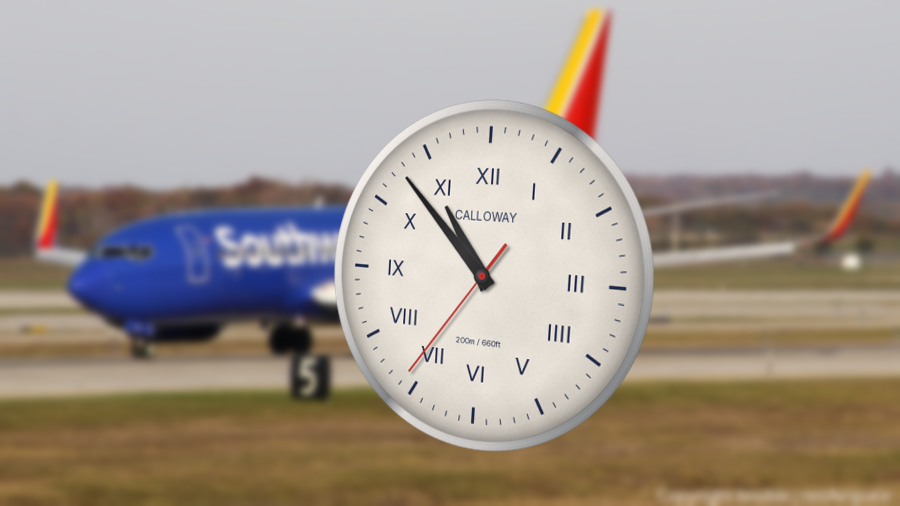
10:52:36
